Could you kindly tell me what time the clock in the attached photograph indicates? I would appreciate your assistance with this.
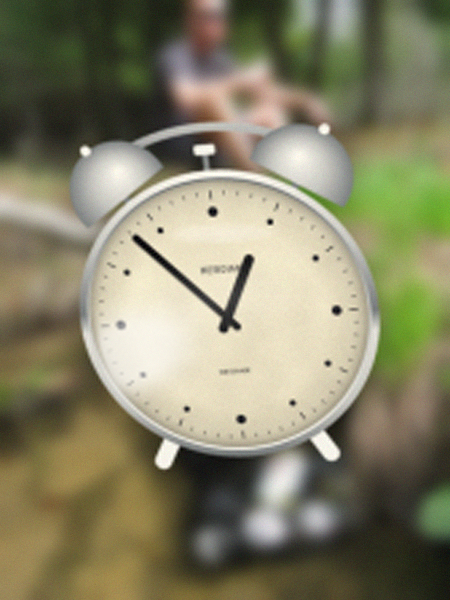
12:53
